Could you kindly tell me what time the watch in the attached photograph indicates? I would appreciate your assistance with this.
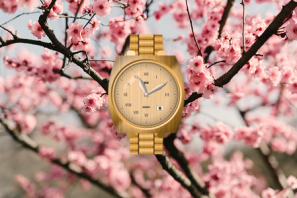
11:10
